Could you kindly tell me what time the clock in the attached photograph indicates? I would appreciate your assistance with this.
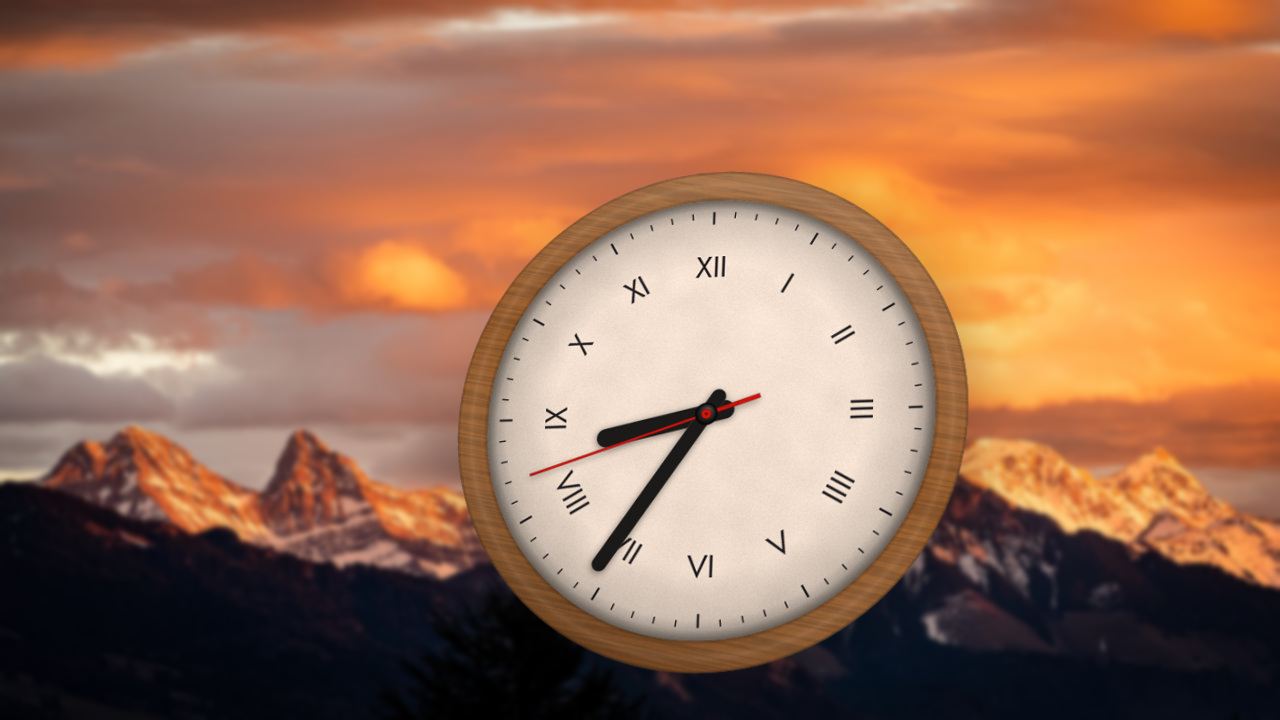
8:35:42
